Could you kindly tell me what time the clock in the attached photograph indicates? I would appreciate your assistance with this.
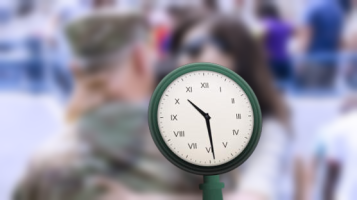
10:29
